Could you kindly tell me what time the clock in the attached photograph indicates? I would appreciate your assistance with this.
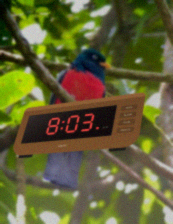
8:03
